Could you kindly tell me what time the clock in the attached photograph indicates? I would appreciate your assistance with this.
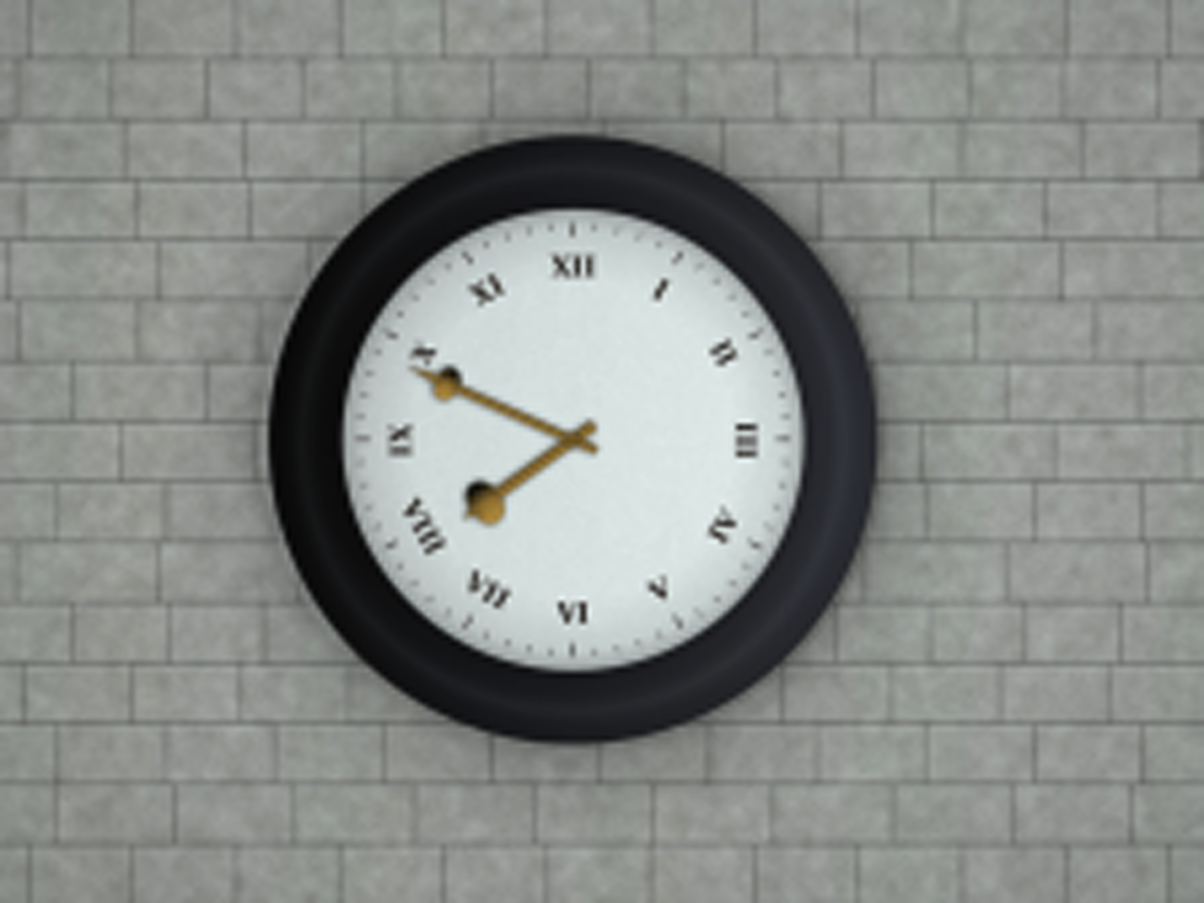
7:49
